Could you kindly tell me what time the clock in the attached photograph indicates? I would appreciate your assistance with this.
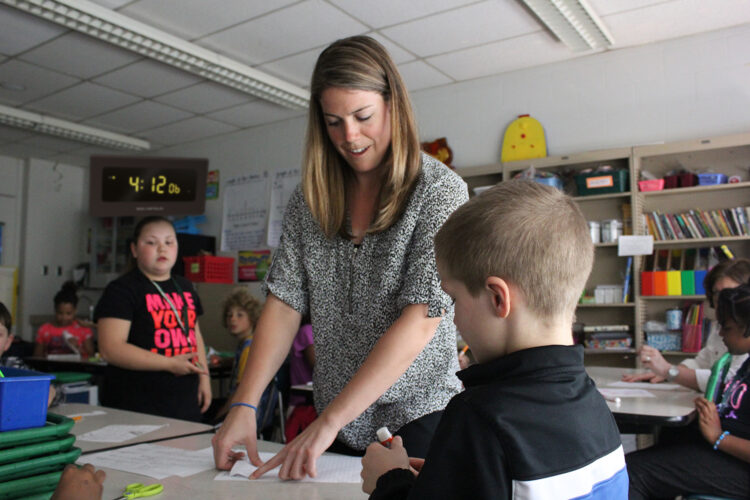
4:12
